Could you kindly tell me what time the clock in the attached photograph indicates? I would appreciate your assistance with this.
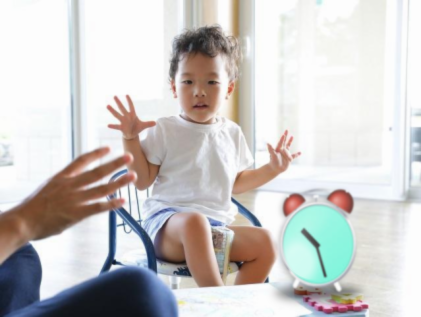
10:27
